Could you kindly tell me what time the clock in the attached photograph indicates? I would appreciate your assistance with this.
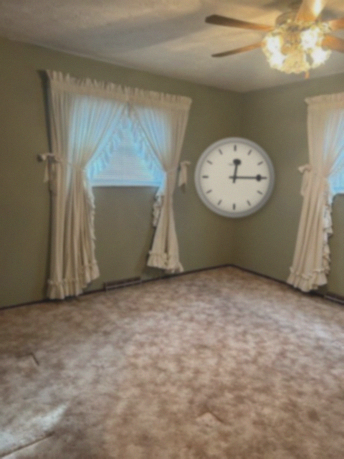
12:15
